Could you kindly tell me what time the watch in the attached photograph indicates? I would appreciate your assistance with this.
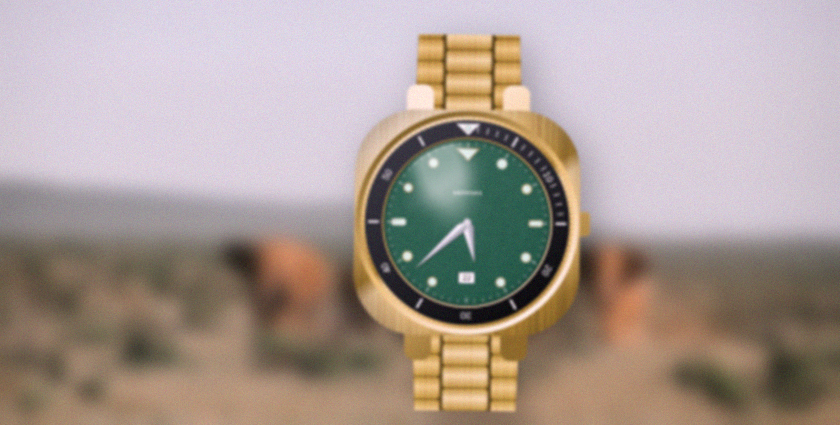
5:38
